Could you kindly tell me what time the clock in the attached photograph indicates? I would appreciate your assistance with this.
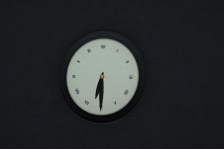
6:30
